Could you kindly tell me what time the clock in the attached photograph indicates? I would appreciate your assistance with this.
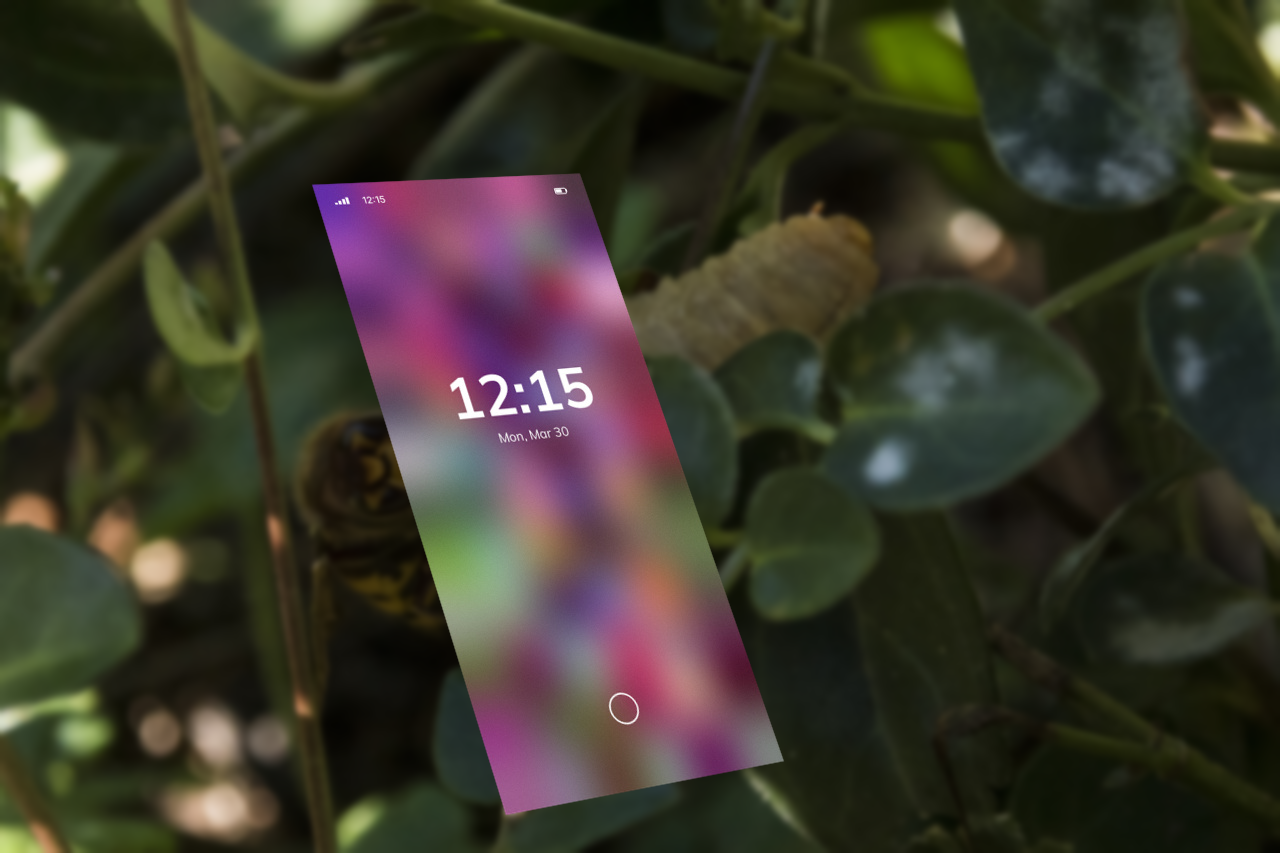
12:15
